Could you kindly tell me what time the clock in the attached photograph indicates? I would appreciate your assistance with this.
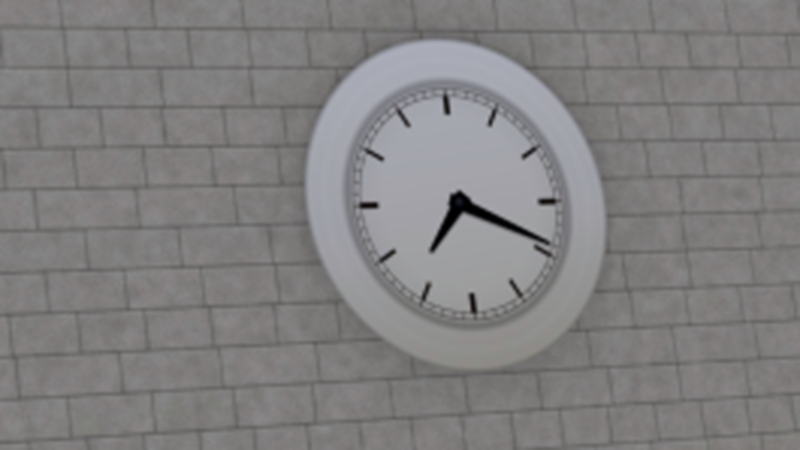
7:19
